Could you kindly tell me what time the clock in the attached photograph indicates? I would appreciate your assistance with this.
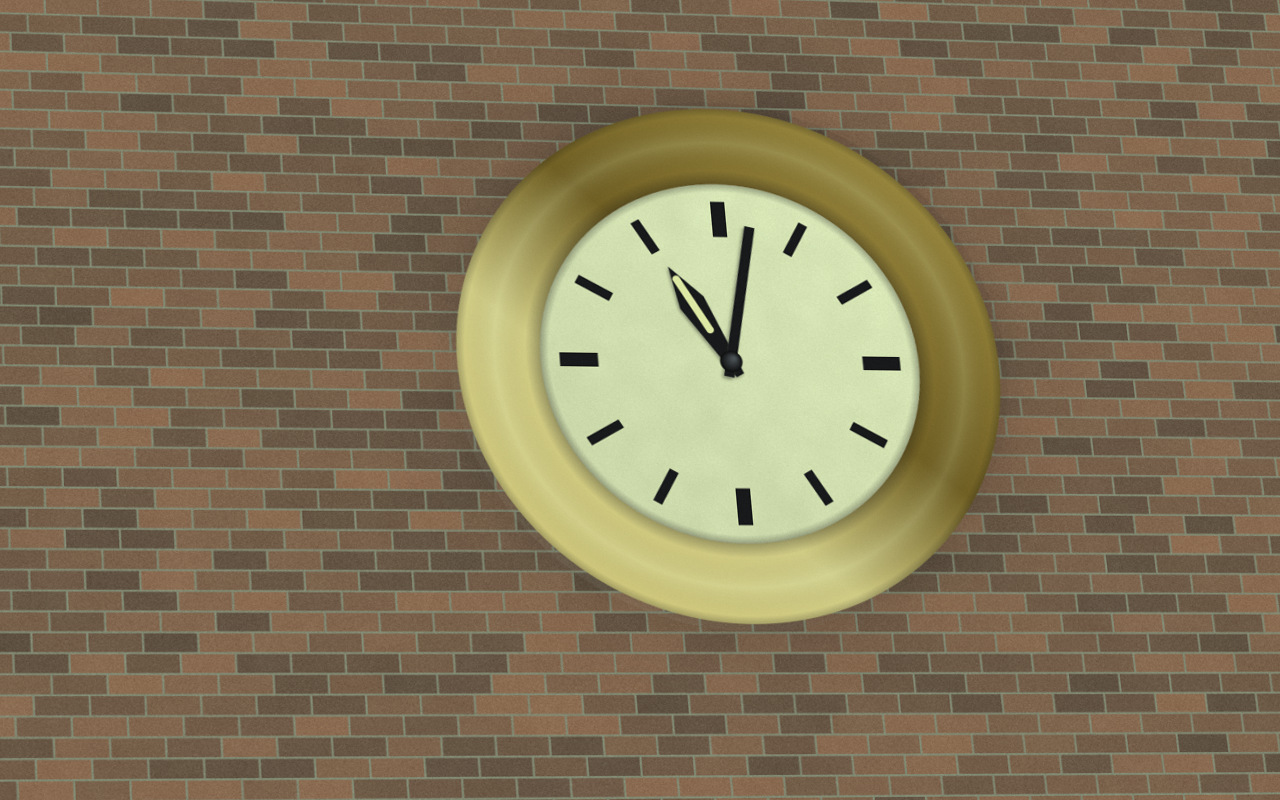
11:02
